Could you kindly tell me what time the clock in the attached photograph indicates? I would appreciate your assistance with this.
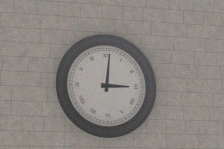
3:01
